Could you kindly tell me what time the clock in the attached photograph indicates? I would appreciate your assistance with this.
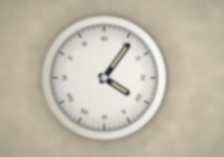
4:06
